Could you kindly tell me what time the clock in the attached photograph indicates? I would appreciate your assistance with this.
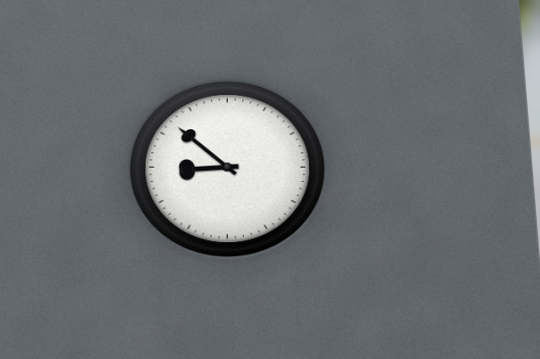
8:52
